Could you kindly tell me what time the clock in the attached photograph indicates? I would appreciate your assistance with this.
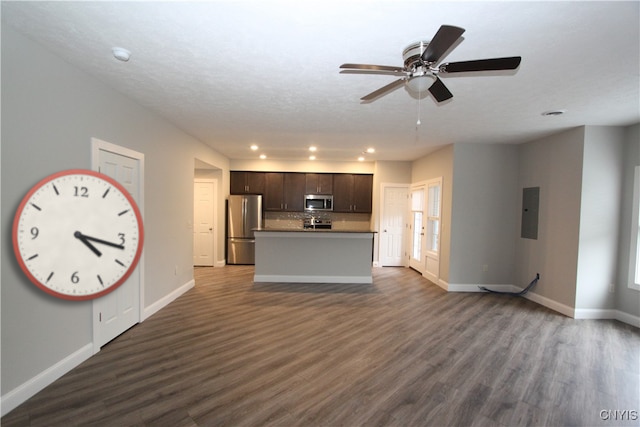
4:17
